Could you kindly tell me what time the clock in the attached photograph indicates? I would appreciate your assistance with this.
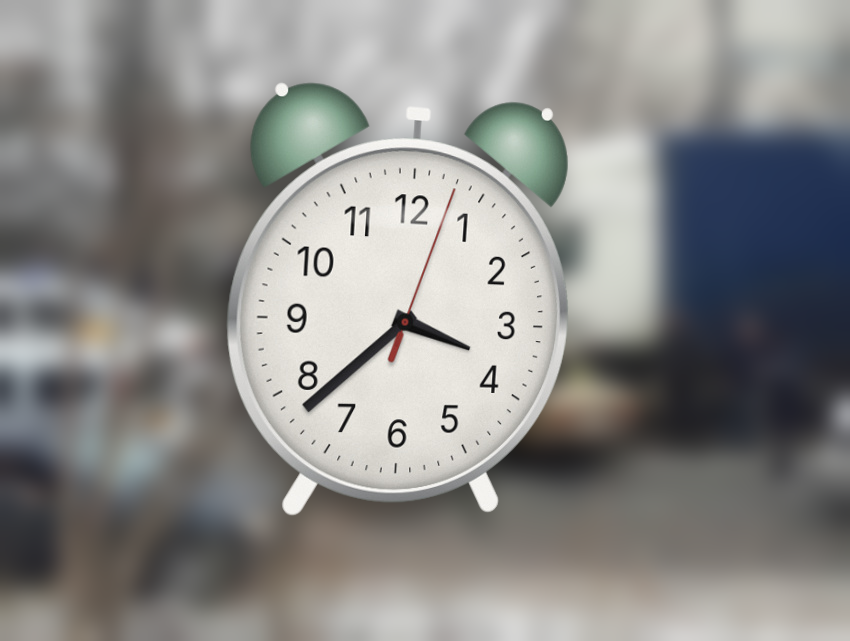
3:38:03
